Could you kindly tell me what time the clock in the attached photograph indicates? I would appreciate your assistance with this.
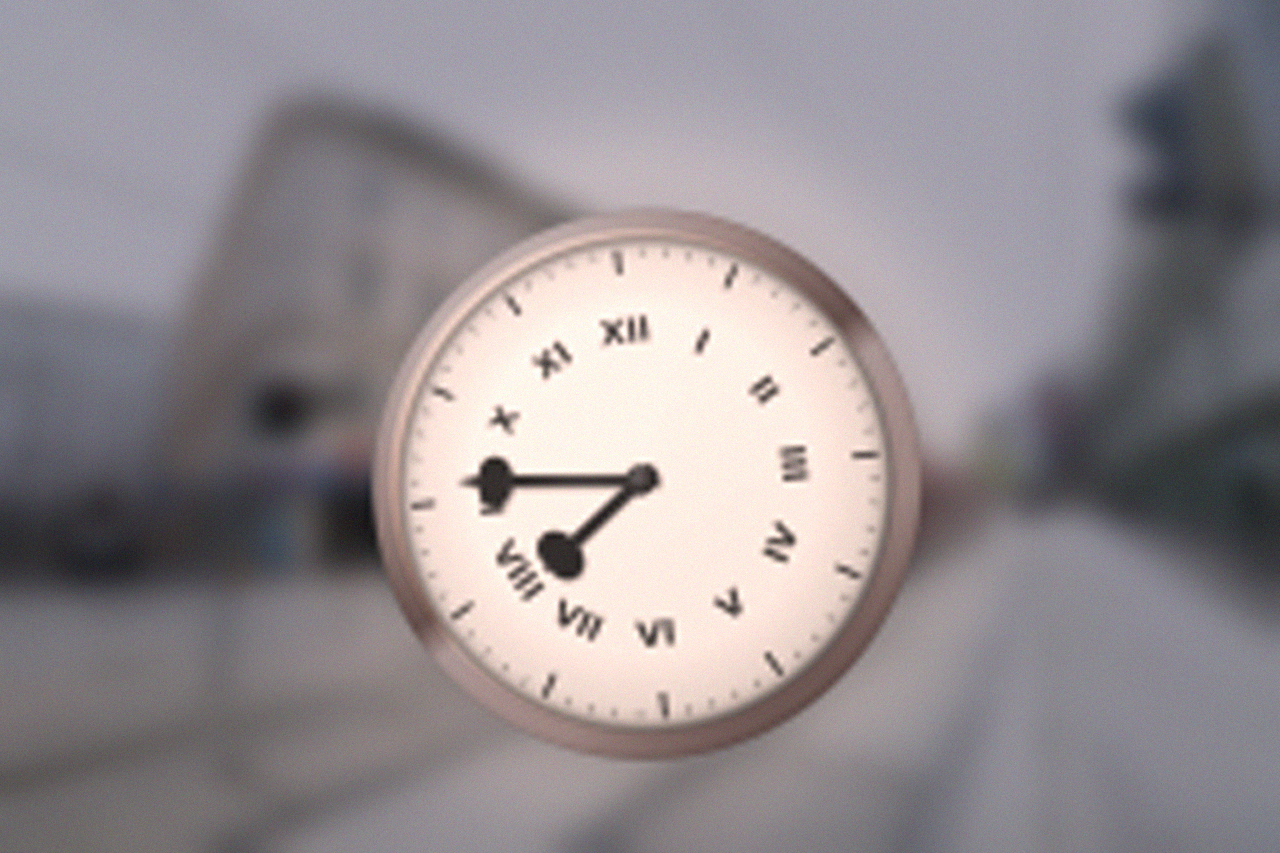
7:46
